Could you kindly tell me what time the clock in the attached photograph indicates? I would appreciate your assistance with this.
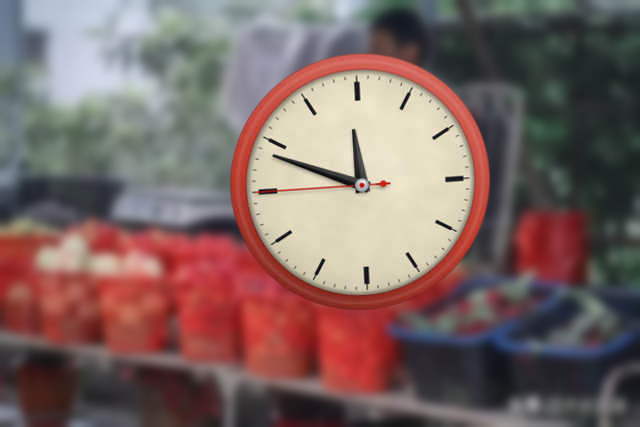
11:48:45
